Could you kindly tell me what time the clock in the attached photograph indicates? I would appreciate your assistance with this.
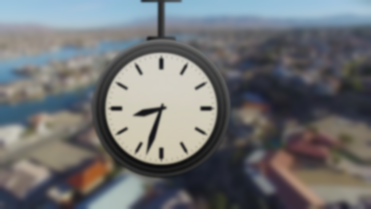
8:33
